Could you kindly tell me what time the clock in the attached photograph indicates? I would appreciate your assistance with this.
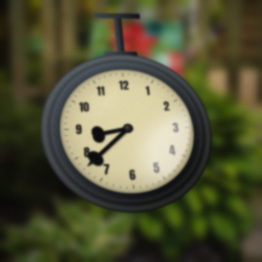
8:38
